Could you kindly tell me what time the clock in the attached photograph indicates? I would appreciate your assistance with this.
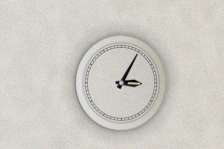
3:05
